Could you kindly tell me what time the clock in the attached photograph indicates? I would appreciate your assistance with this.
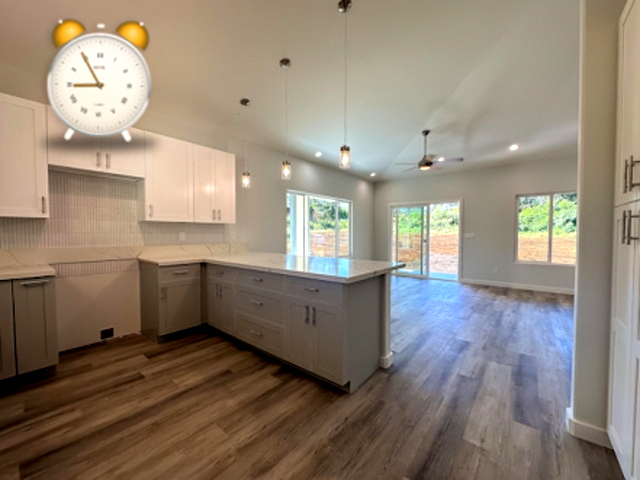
8:55
